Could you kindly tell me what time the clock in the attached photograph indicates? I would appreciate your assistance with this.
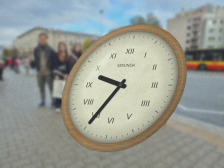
9:35
